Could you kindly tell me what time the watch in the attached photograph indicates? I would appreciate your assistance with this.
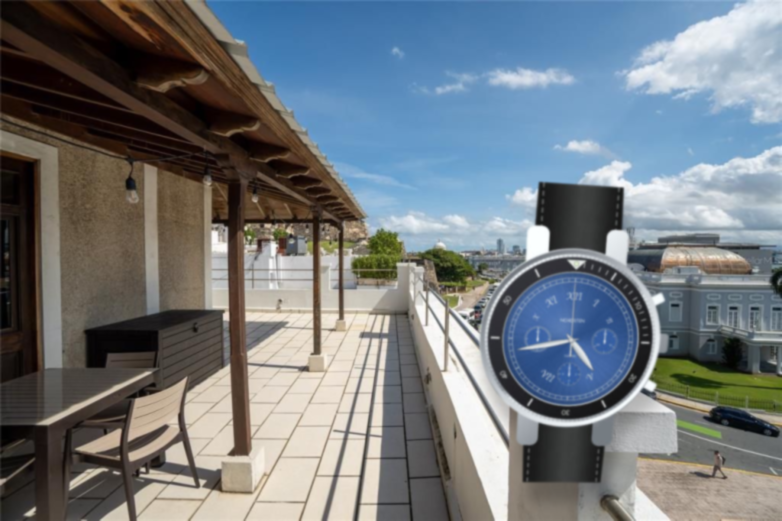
4:43
